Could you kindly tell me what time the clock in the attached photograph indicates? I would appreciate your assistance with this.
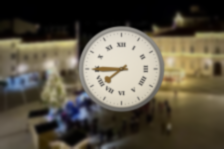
7:45
